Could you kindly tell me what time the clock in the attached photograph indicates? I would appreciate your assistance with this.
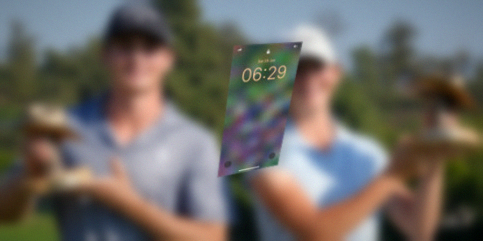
6:29
